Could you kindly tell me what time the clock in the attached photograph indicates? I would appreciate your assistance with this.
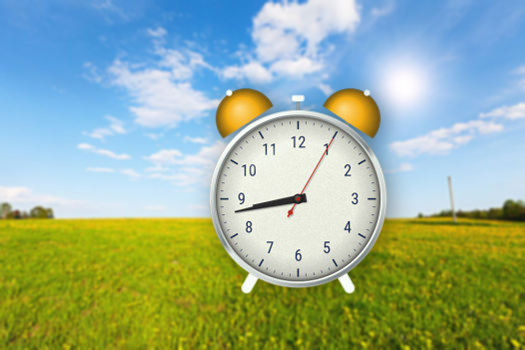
8:43:05
